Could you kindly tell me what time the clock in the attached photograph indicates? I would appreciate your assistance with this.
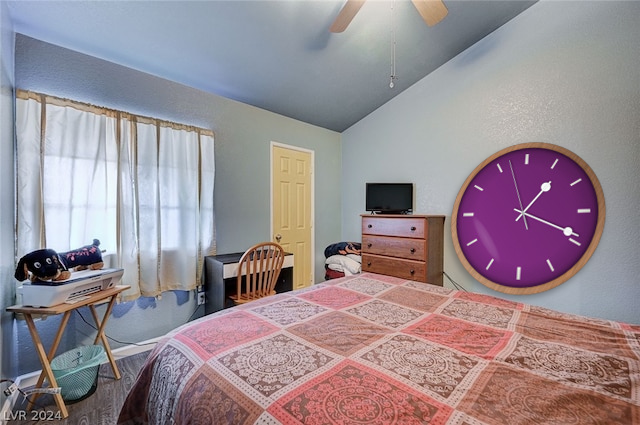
1:18:57
